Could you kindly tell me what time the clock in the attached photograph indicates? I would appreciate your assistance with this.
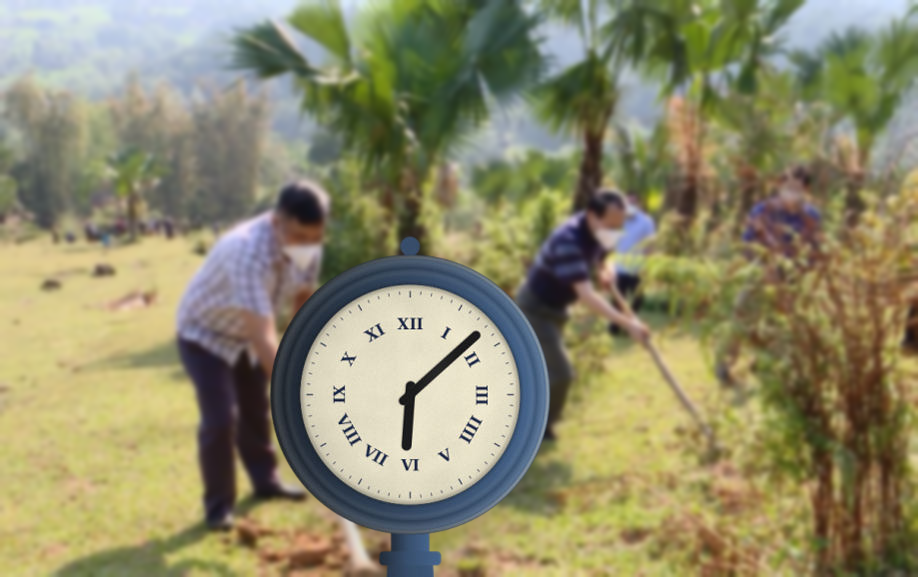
6:08
